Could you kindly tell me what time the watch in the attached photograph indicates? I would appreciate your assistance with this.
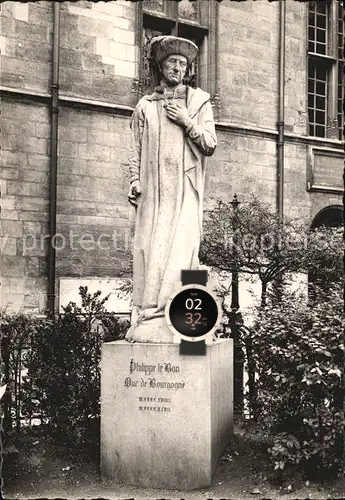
2:32
